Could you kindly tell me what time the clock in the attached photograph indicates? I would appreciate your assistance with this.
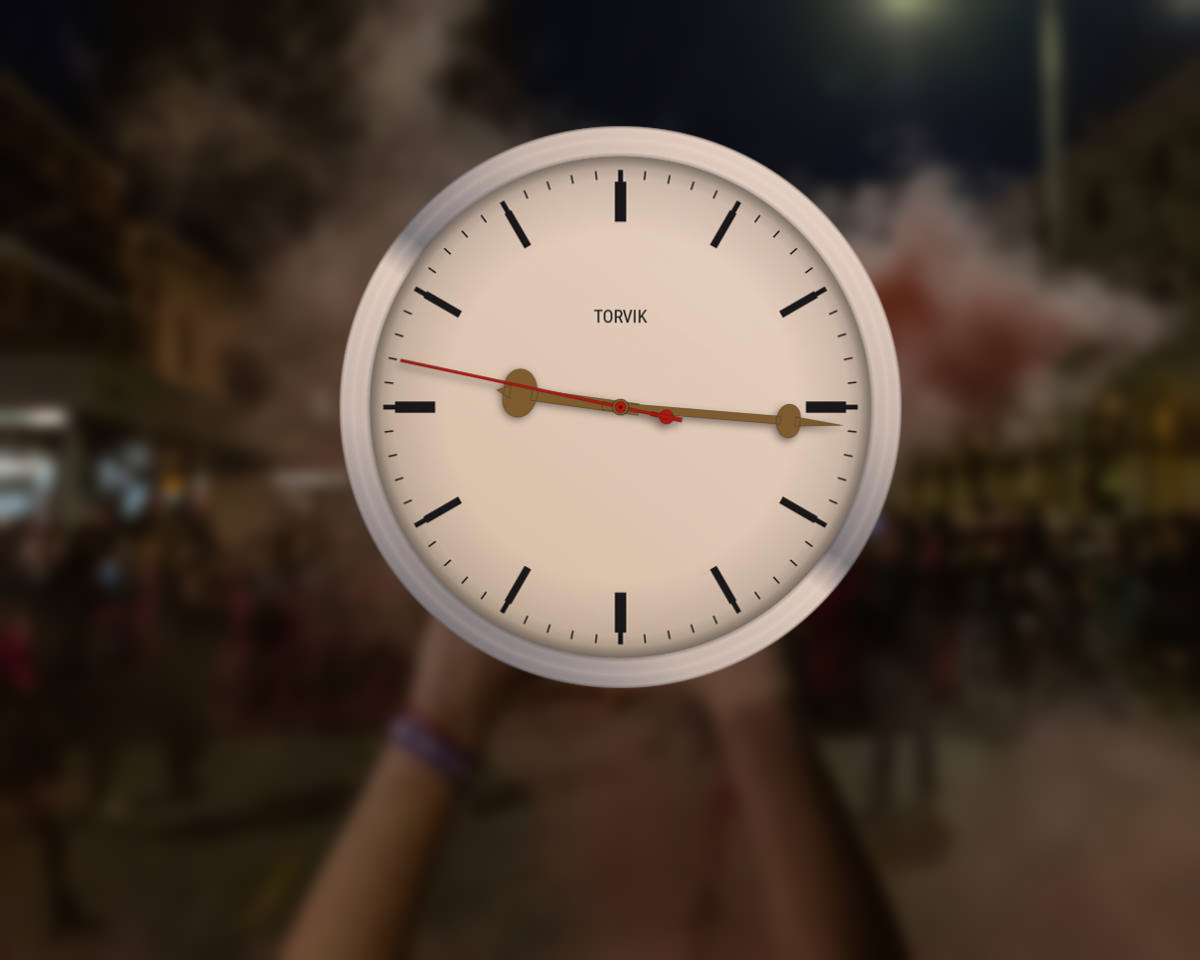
9:15:47
